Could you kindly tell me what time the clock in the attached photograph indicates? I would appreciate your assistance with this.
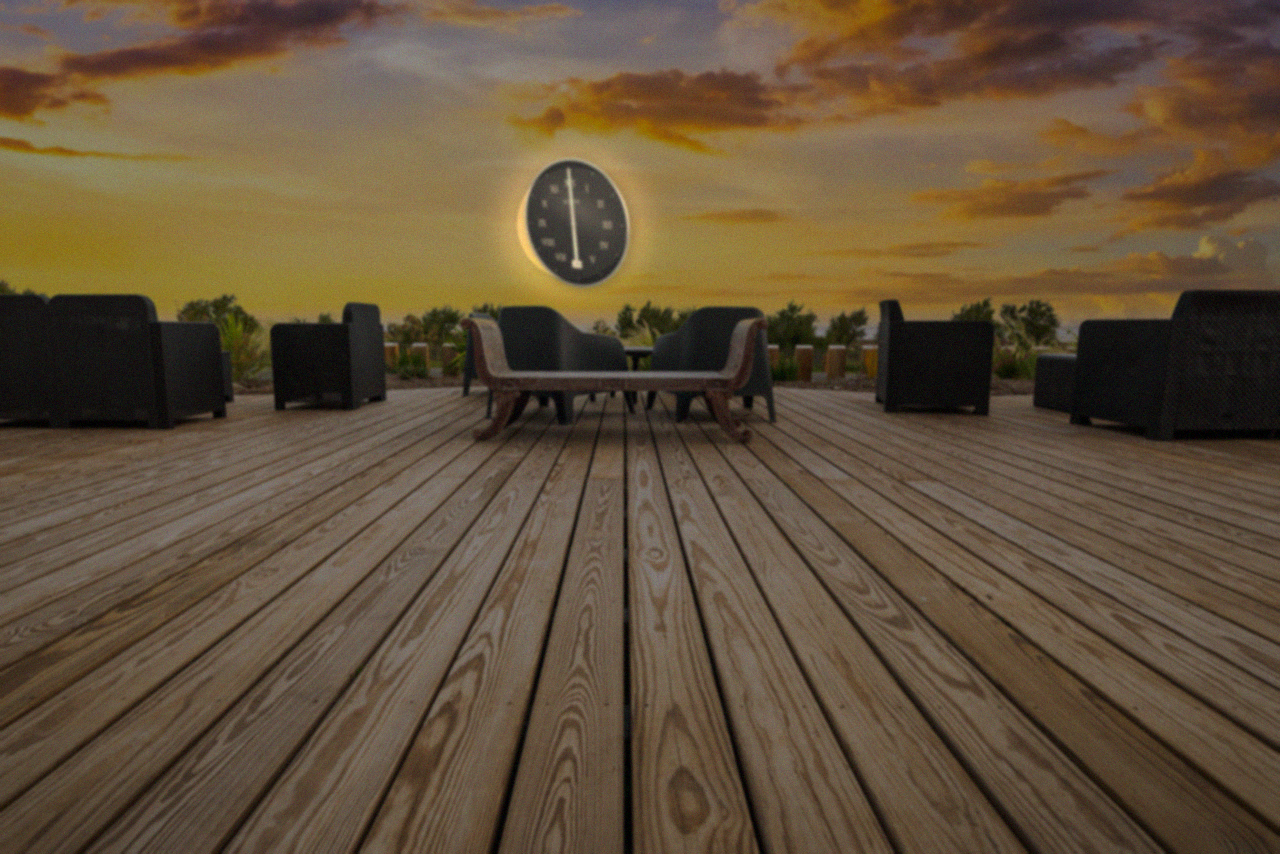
6:00
